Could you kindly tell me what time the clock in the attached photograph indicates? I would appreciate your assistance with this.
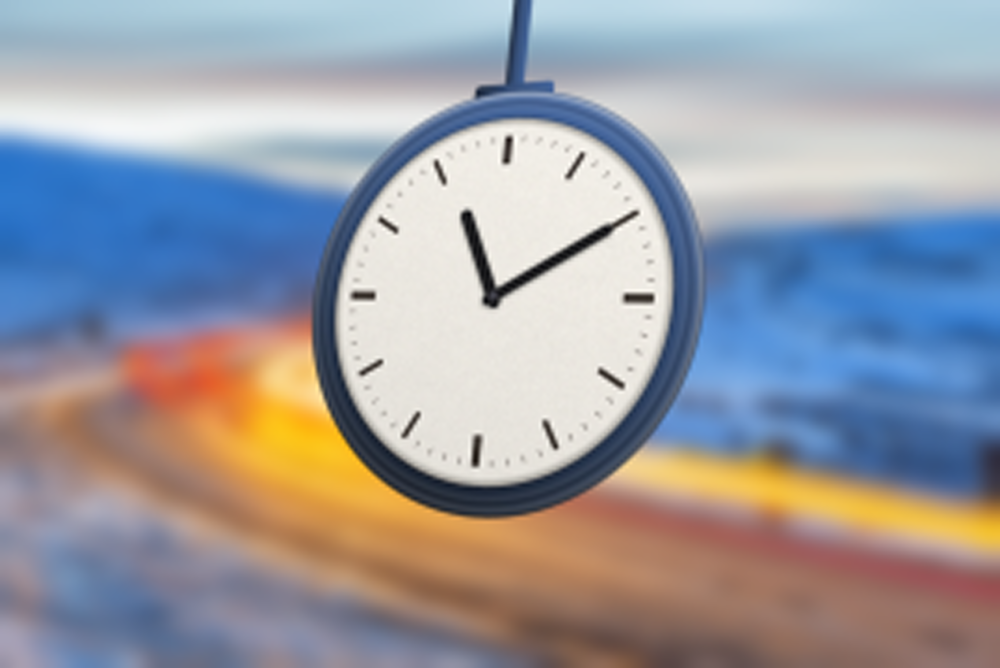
11:10
